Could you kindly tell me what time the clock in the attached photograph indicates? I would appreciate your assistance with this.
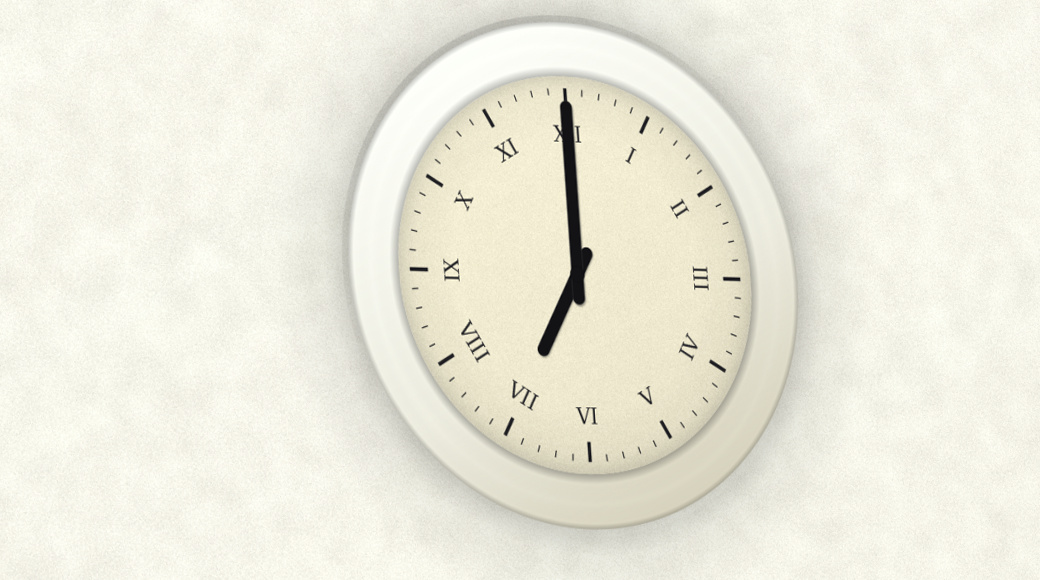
7:00
